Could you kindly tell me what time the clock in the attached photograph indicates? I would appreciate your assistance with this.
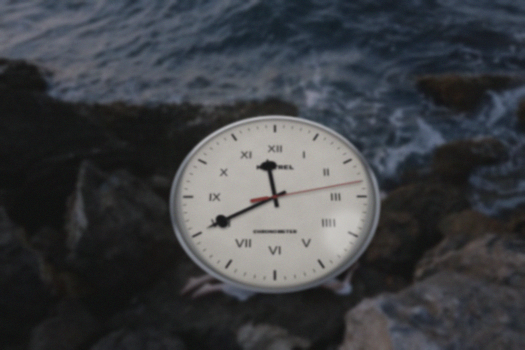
11:40:13
